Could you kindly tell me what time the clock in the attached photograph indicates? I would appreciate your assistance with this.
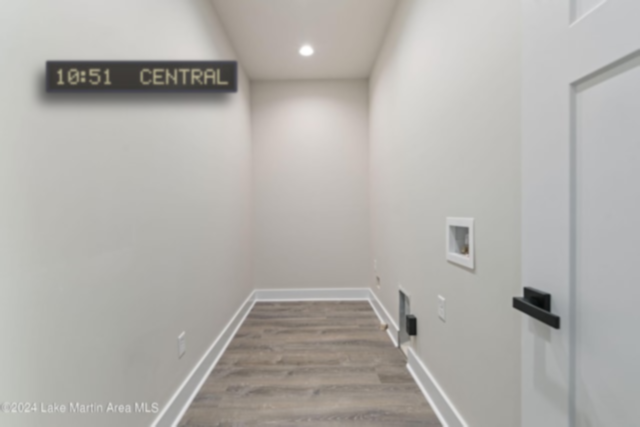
10:51
